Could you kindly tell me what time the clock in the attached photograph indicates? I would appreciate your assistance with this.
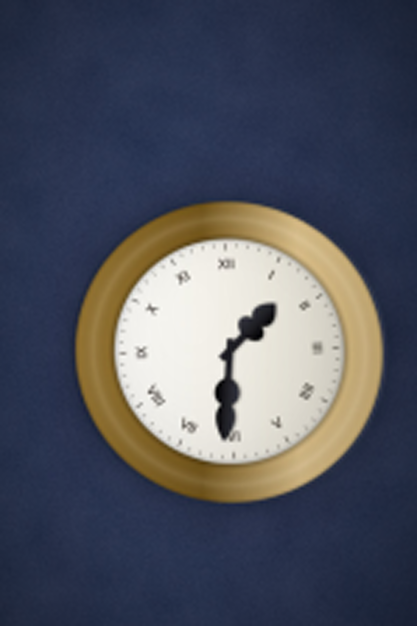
1:31
